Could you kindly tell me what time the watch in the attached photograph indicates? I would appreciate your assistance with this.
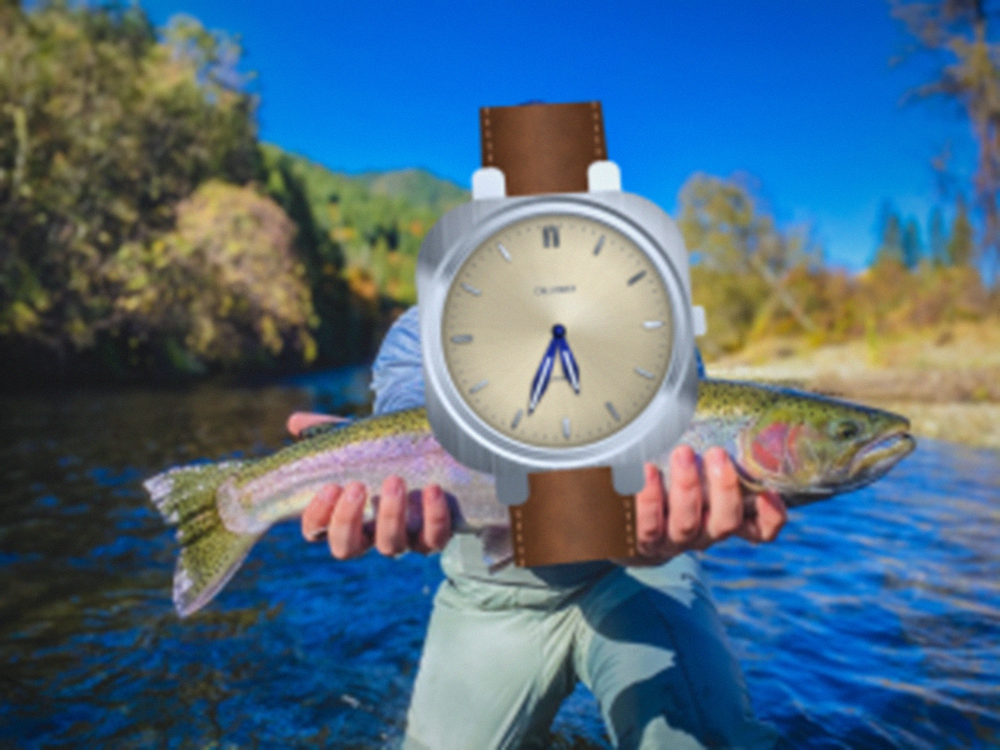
5:34
